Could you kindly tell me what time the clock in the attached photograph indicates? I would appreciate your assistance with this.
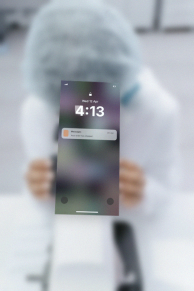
4:13
